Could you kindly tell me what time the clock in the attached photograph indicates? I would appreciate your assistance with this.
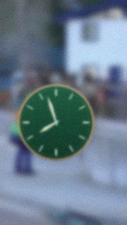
7:57
